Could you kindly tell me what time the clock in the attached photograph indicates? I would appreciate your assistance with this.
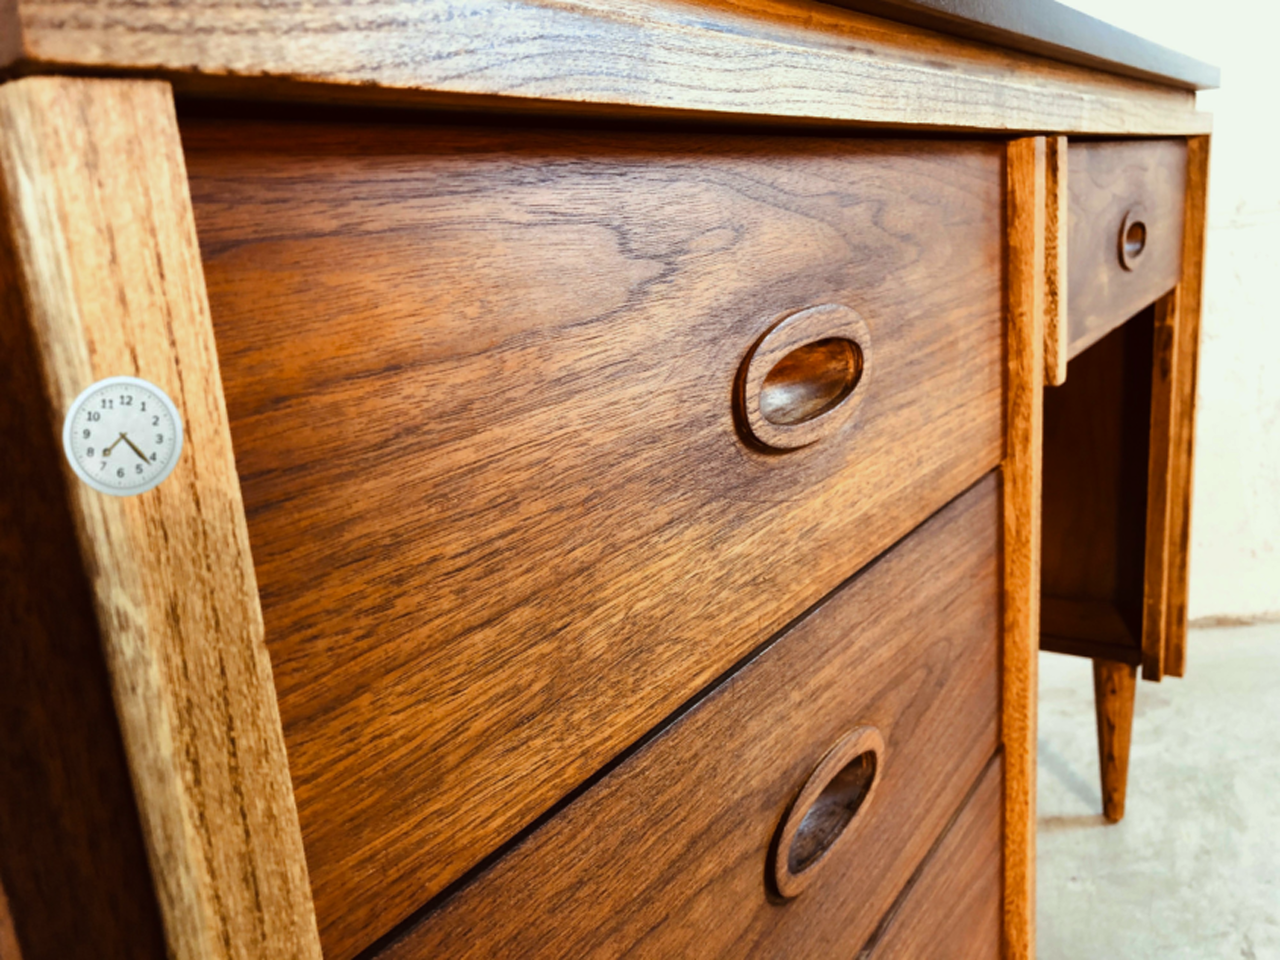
7:22
